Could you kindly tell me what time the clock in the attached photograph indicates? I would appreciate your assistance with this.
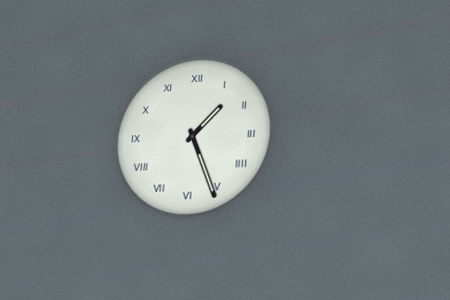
1:26
